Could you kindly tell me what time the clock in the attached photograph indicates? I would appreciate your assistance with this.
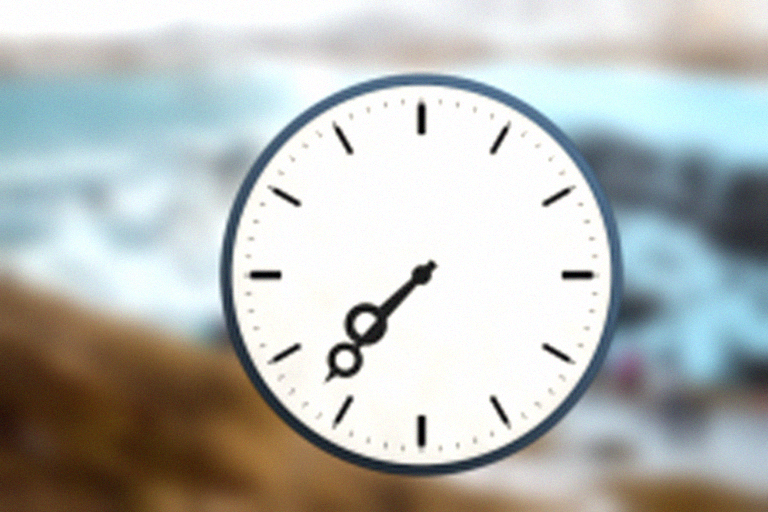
7:37
